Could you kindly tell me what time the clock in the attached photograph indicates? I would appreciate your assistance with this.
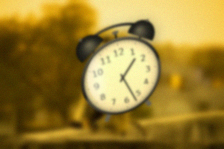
1:27
